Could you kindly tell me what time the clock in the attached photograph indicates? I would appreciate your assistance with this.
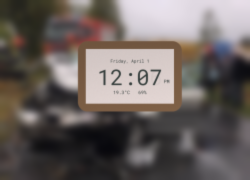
12:07
